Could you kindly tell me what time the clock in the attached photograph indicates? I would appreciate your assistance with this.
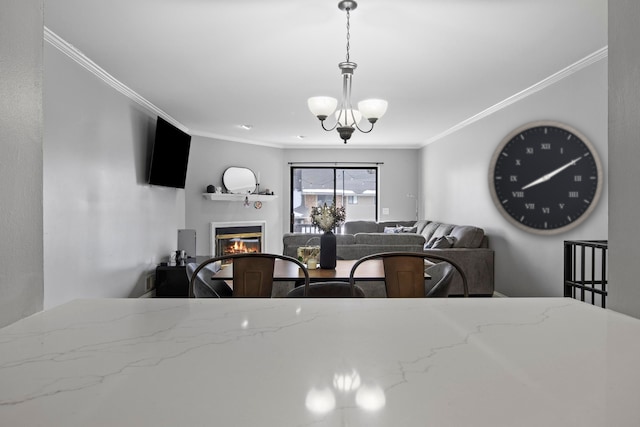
8:10
